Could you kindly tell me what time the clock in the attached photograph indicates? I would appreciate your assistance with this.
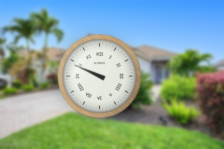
9:49
